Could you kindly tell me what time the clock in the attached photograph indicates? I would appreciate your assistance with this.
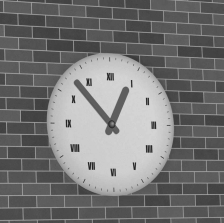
12:53
